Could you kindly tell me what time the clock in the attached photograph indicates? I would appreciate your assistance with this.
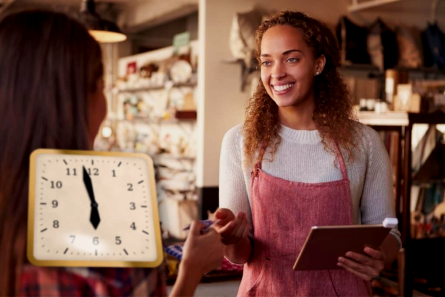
5:58
